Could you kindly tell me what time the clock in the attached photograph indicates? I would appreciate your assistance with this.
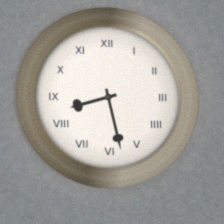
8:28
